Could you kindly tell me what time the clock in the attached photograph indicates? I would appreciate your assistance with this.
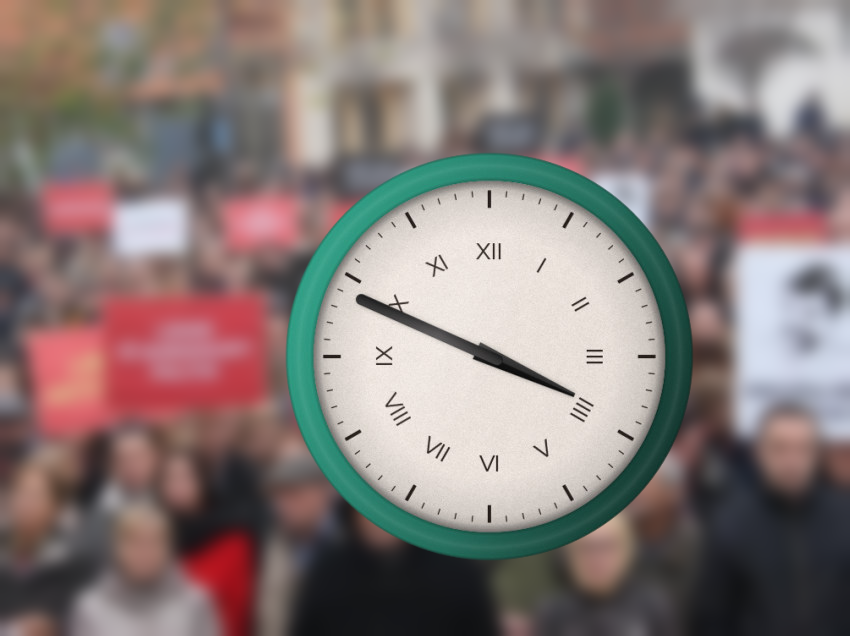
3:49
